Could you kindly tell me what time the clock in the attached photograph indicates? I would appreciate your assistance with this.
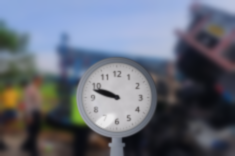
9:48
